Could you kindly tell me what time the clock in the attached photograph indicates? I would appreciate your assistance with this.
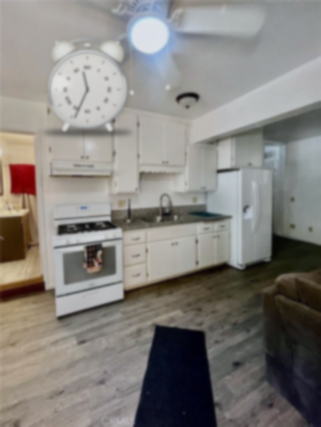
11:34
